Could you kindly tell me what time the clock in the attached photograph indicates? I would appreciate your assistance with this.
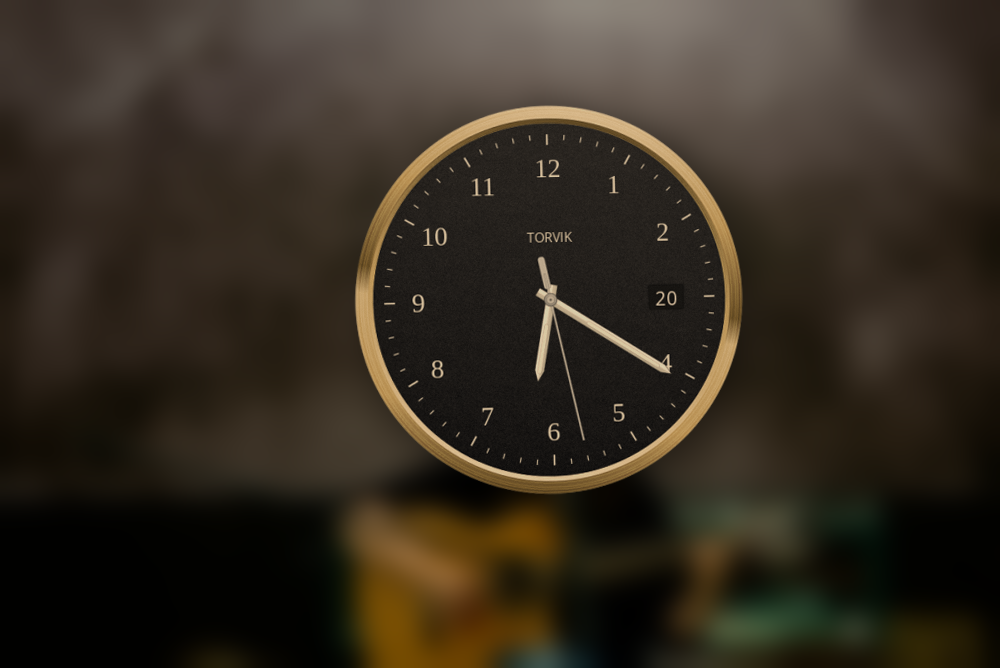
6:20:28
